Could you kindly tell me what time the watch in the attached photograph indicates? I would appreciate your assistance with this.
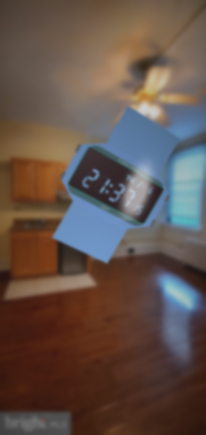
21:37
